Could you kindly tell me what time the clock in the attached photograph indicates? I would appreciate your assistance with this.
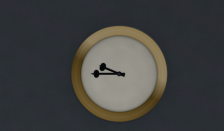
9:45
